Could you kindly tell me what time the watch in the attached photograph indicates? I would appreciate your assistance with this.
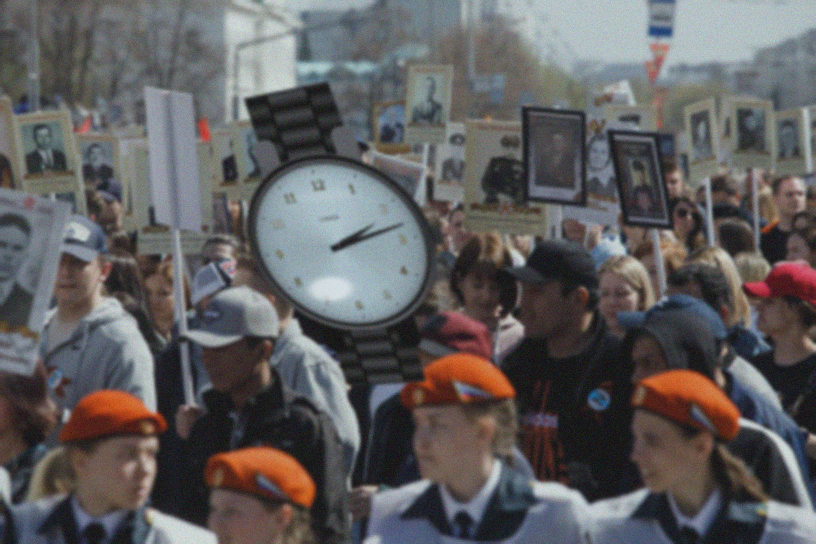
2:13
